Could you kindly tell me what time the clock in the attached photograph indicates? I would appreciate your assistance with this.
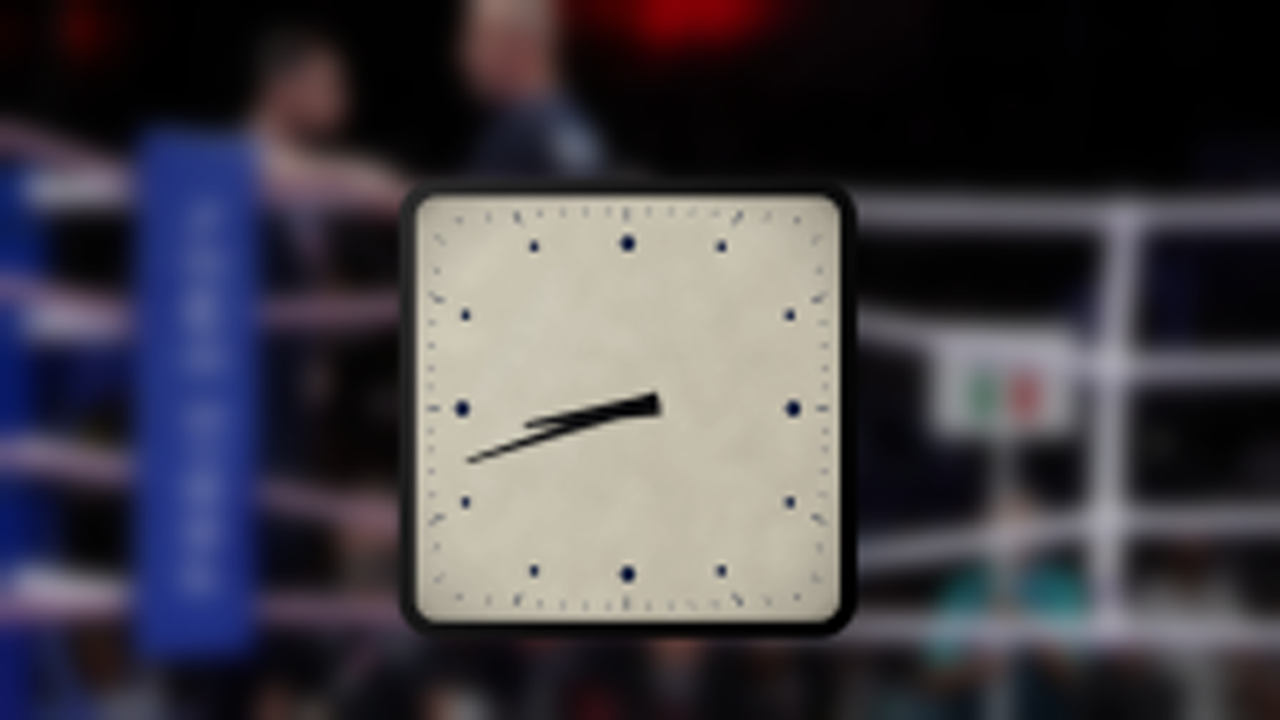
8:42
